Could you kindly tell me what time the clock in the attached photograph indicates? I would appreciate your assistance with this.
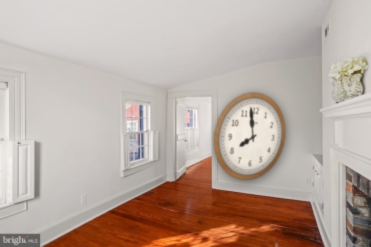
7:58
